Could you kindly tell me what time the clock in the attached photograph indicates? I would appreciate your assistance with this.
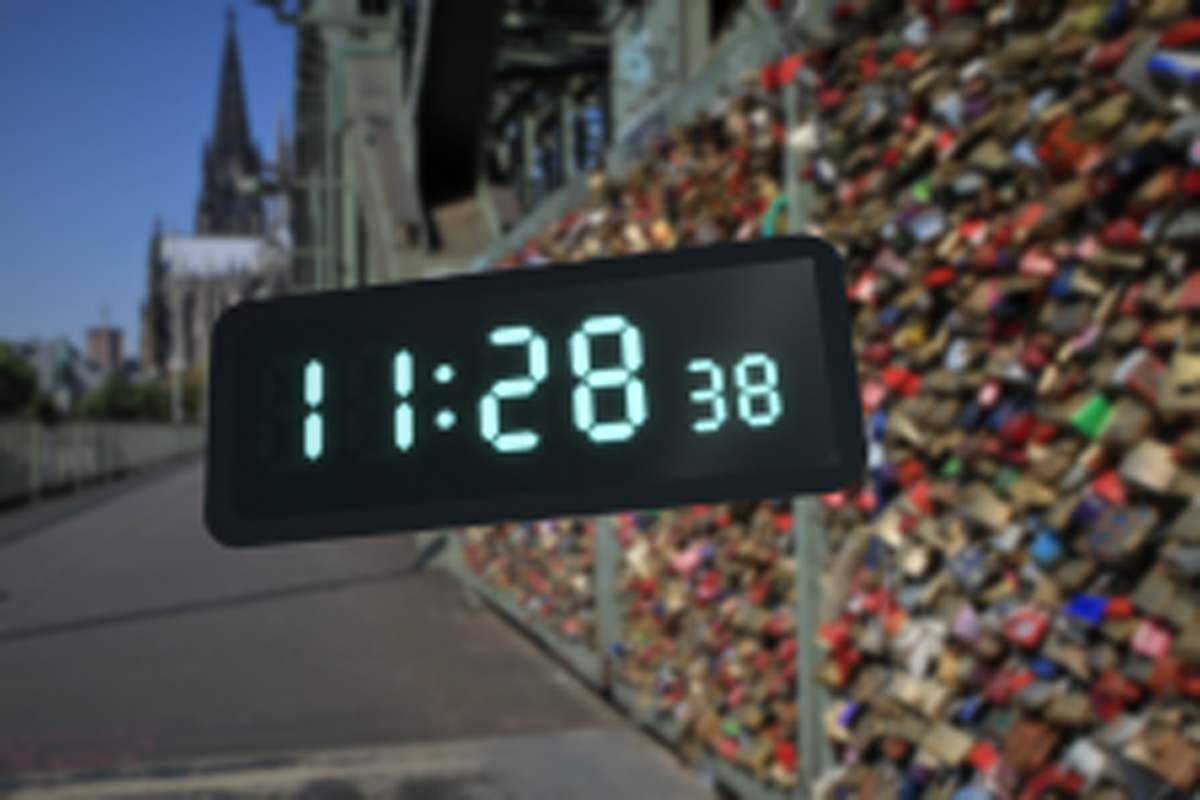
11:28:38
